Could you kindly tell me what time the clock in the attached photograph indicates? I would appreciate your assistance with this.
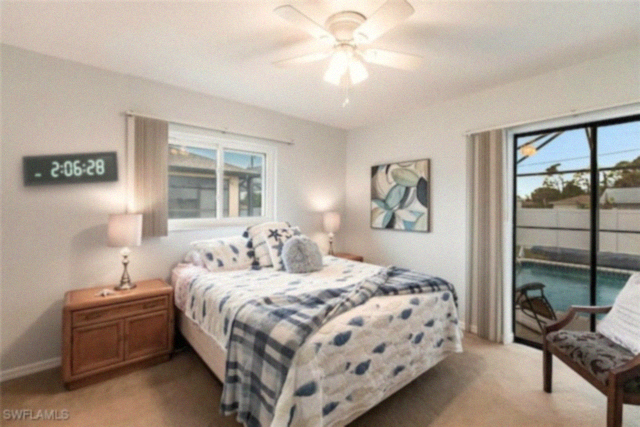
2:06:28
